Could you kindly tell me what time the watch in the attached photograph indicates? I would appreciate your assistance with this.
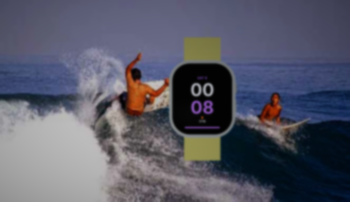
0:08
